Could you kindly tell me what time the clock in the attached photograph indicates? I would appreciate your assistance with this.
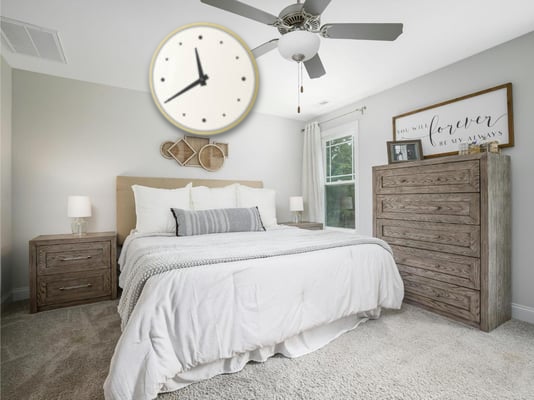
11:40
